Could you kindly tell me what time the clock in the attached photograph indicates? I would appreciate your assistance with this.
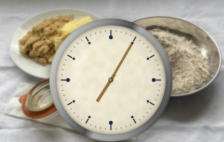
7:05
